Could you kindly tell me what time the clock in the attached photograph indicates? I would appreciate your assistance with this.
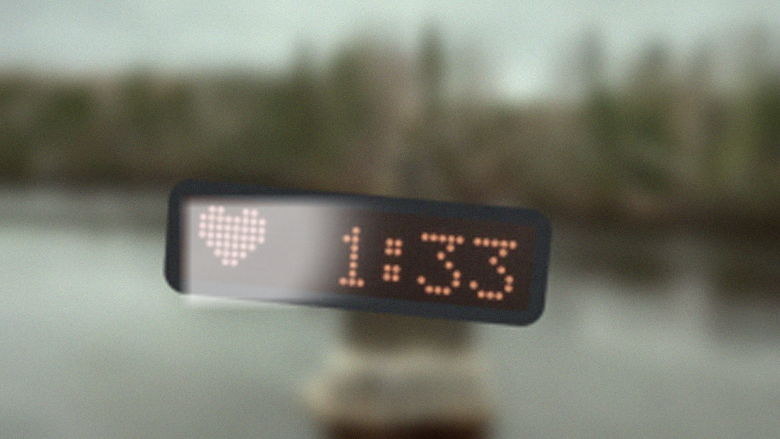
1:33
